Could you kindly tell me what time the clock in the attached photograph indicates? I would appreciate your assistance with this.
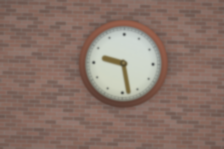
9:28
